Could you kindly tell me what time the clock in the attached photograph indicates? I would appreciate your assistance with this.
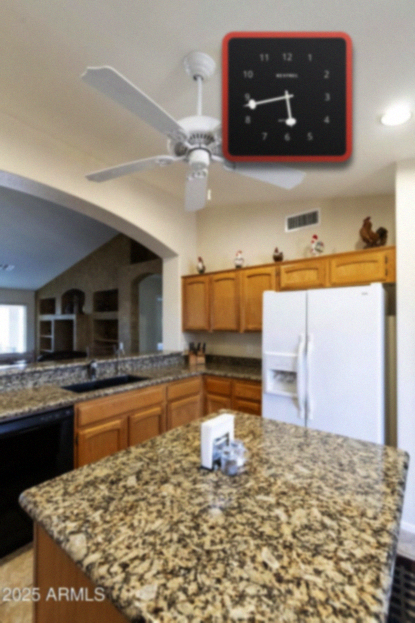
5:43
